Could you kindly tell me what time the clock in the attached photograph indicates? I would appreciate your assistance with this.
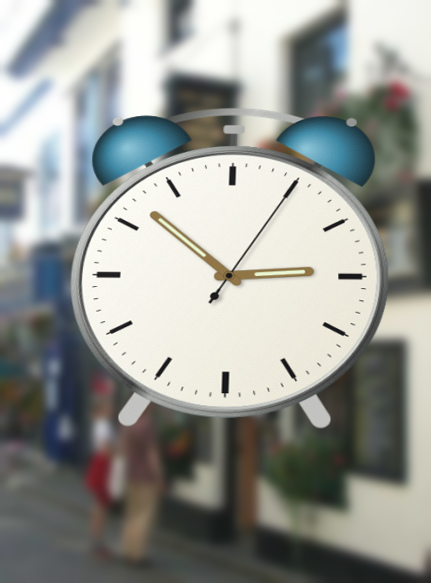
2:52:05
